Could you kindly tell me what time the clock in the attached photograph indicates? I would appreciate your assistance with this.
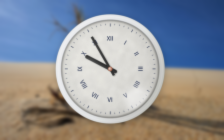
9:55
